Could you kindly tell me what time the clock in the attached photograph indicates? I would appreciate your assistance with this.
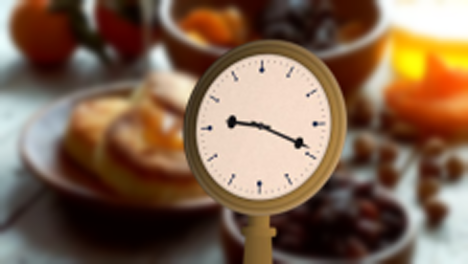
9:19
